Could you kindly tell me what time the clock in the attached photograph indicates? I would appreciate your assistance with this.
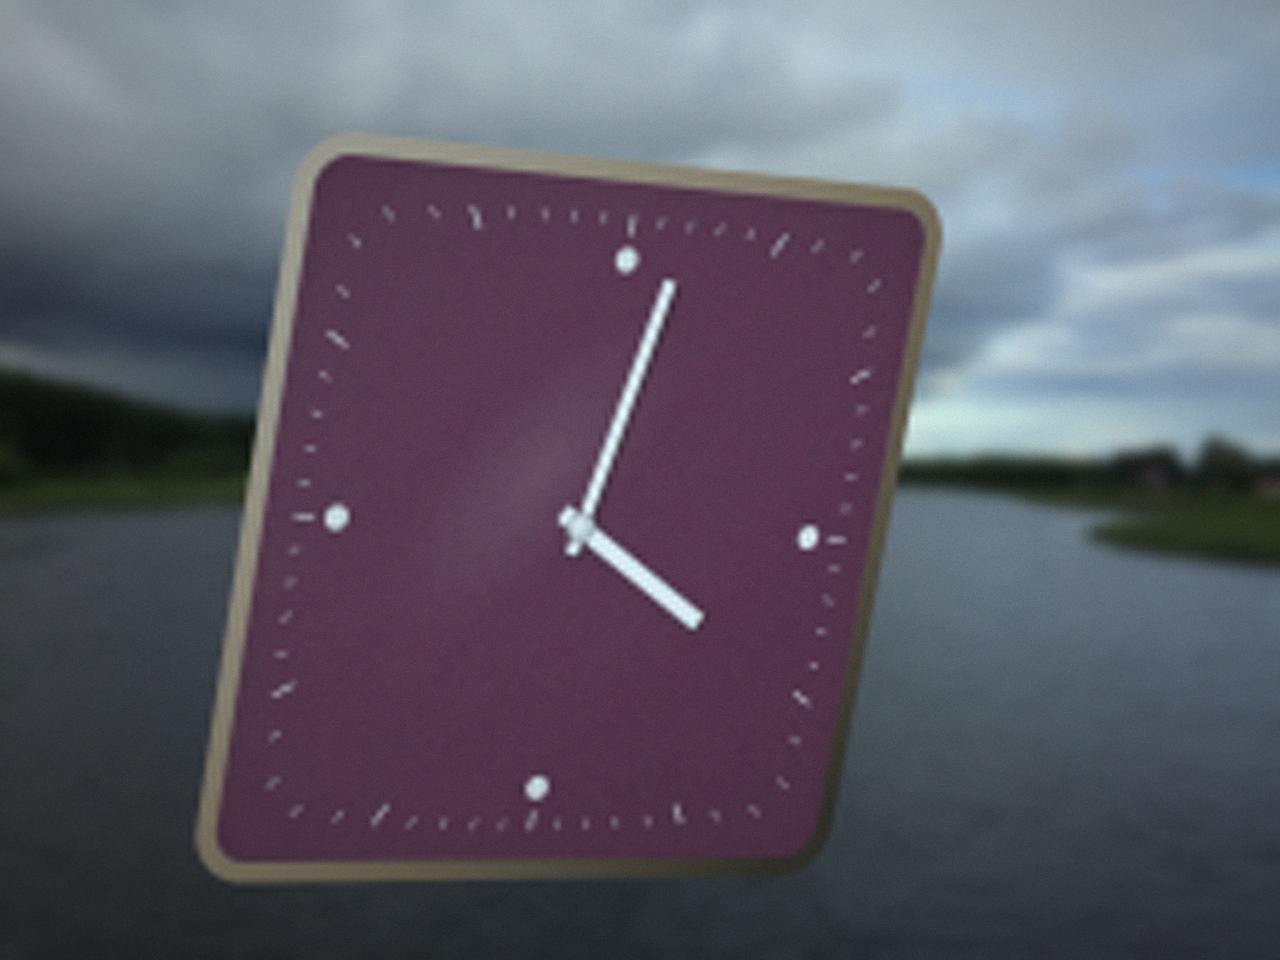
4:02
